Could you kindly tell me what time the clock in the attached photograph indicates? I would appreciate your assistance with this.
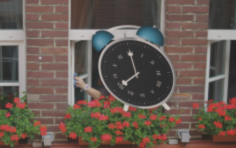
8:00
